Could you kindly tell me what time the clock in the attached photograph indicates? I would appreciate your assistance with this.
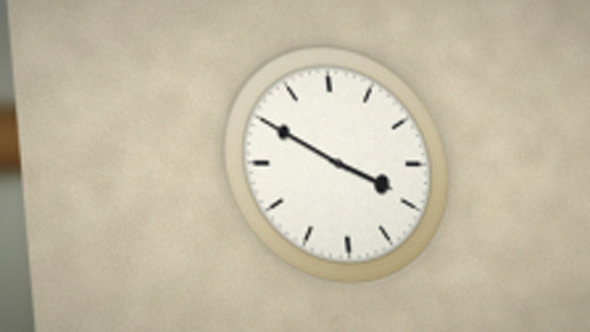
3:50
